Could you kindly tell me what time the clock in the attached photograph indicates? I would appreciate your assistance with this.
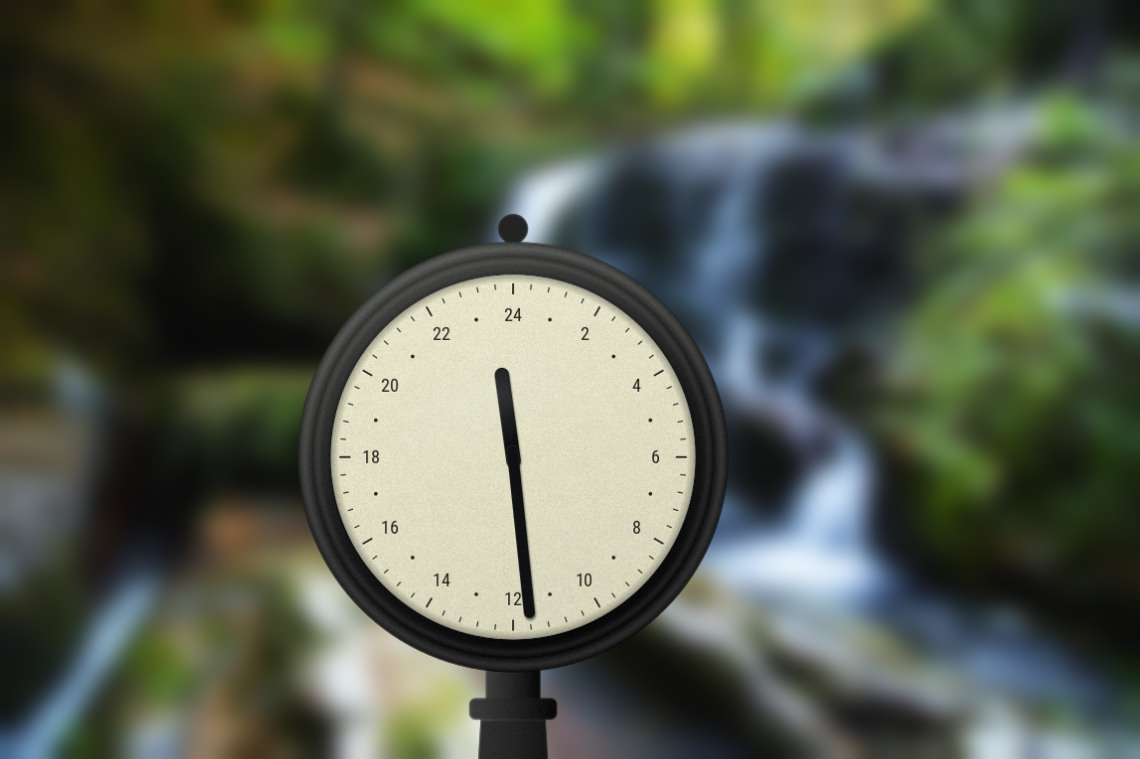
23:29
